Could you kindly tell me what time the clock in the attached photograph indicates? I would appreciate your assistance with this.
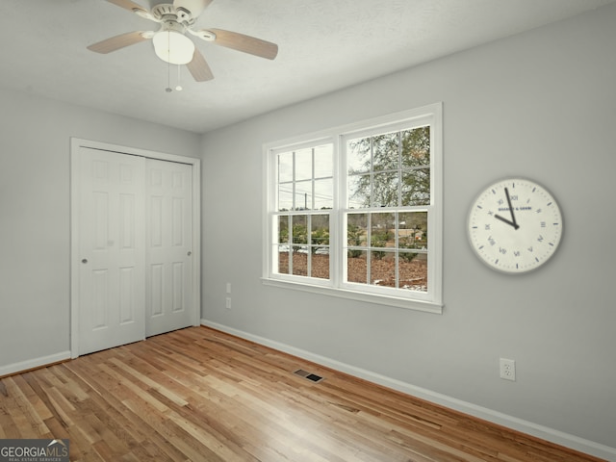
9:58
